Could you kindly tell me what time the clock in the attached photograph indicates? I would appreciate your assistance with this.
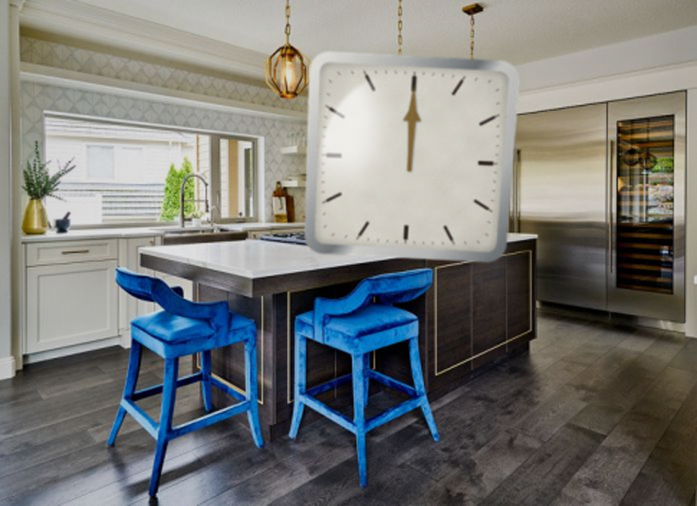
12:00
